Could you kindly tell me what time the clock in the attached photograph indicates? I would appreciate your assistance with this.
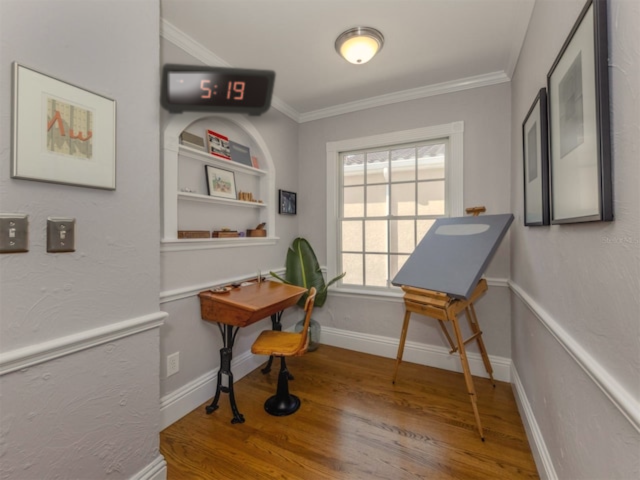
5:19
